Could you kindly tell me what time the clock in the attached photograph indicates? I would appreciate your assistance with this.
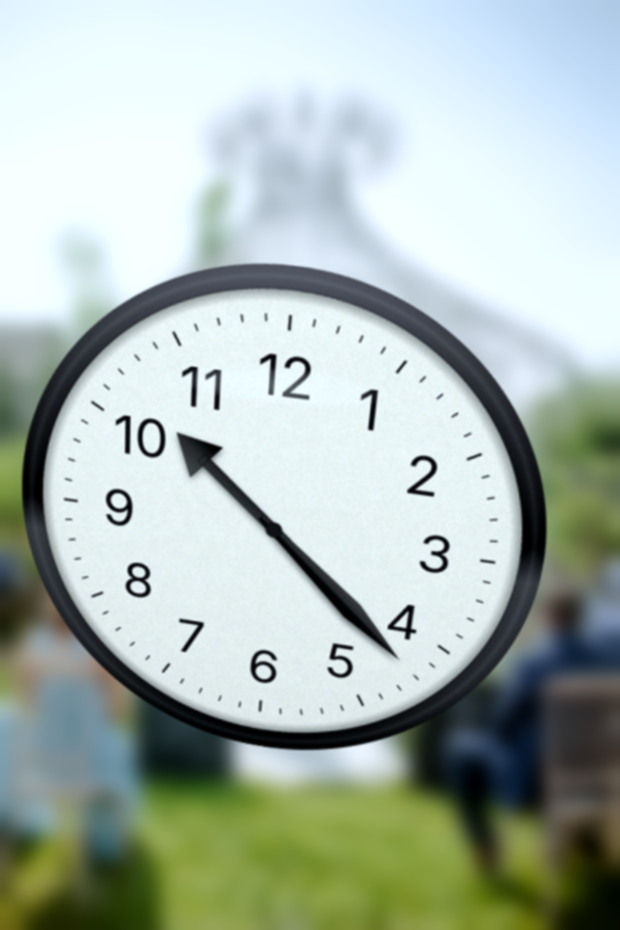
10:22
